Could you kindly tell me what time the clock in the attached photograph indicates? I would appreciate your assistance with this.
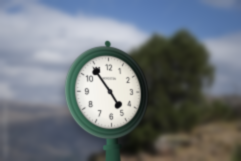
4:54
